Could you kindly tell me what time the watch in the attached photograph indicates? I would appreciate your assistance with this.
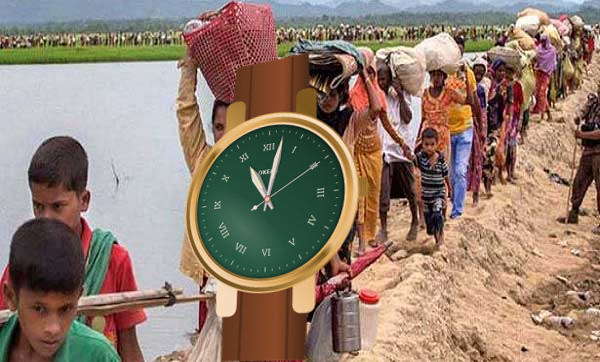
11:02:10
